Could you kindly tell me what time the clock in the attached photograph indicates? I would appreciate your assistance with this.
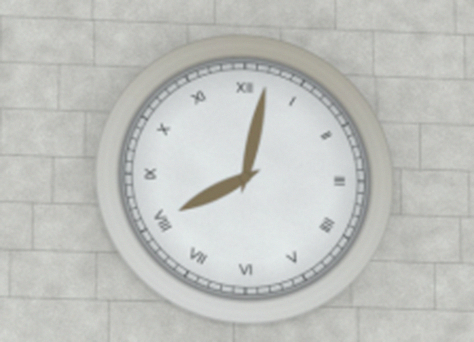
8:02
